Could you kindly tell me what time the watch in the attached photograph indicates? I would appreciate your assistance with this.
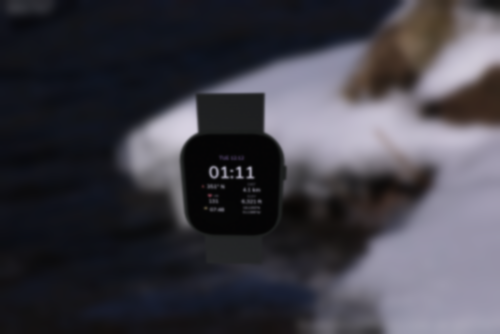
1:11
